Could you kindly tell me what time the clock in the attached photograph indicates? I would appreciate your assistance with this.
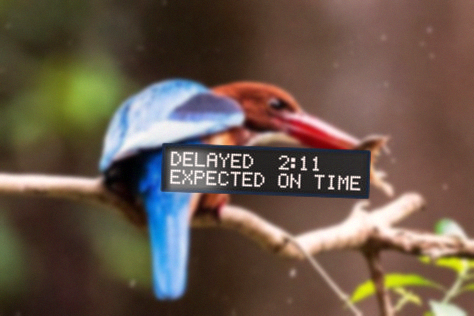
2:11
